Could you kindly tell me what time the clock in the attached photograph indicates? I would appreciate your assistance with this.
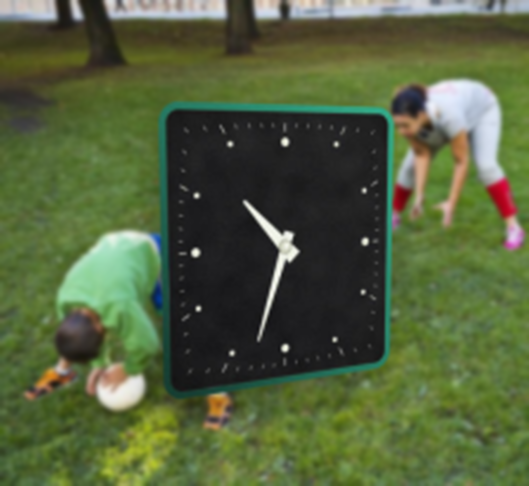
10:33
